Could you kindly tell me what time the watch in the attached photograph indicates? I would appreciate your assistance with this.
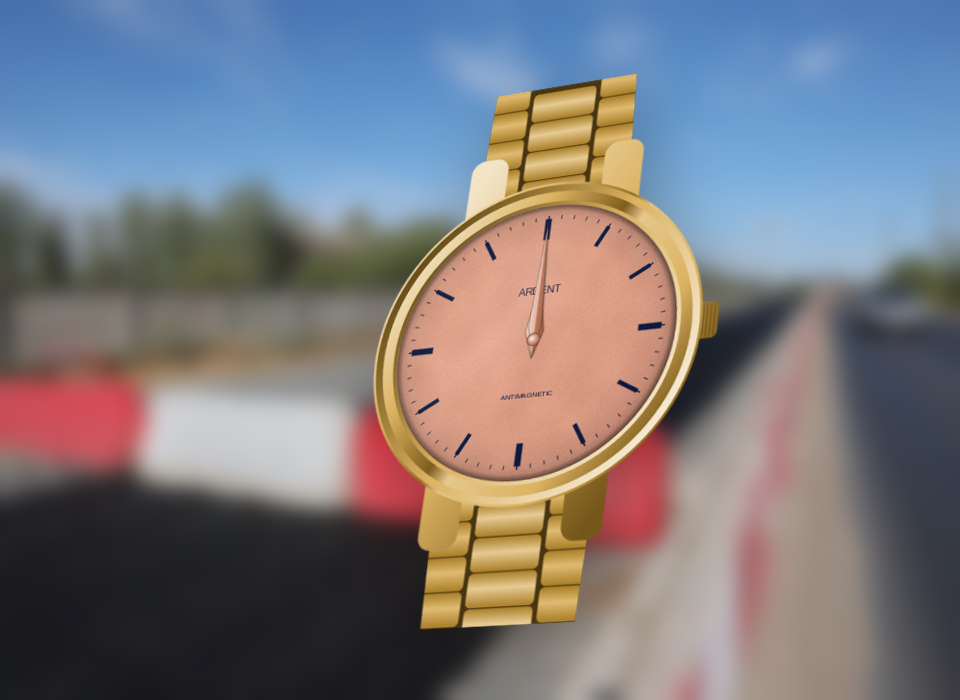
12:00
